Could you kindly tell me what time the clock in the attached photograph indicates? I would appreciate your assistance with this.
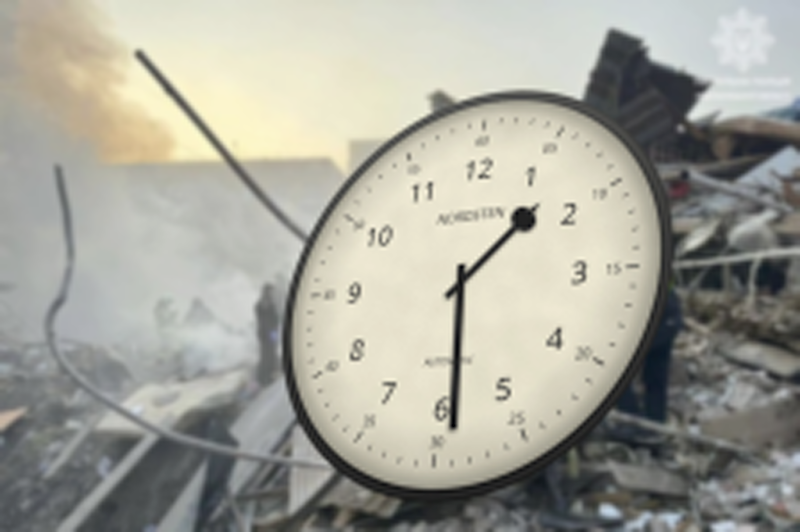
1:29
